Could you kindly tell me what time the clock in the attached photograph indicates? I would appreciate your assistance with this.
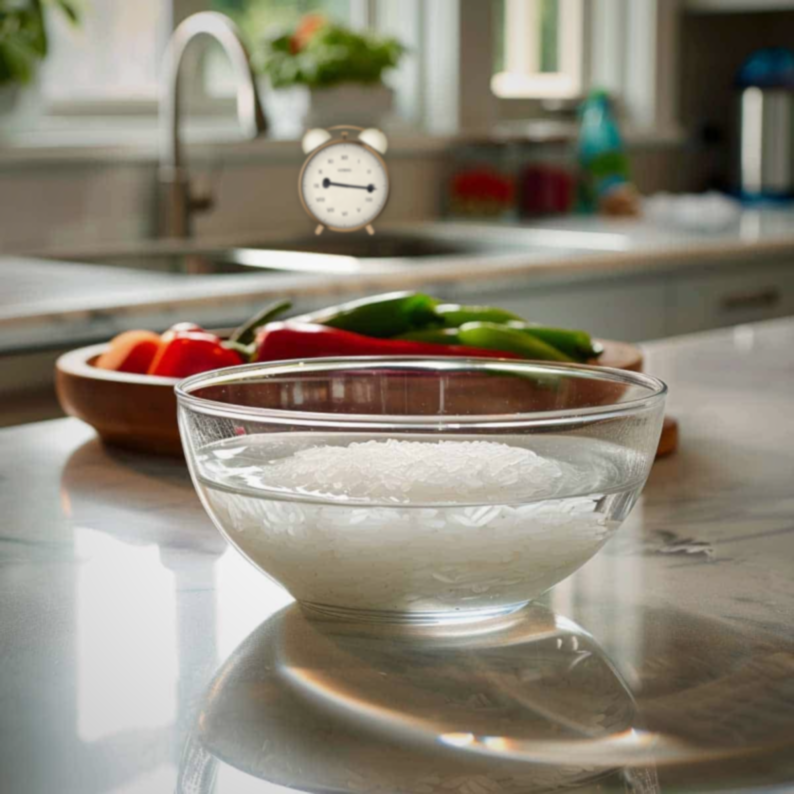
9:16
